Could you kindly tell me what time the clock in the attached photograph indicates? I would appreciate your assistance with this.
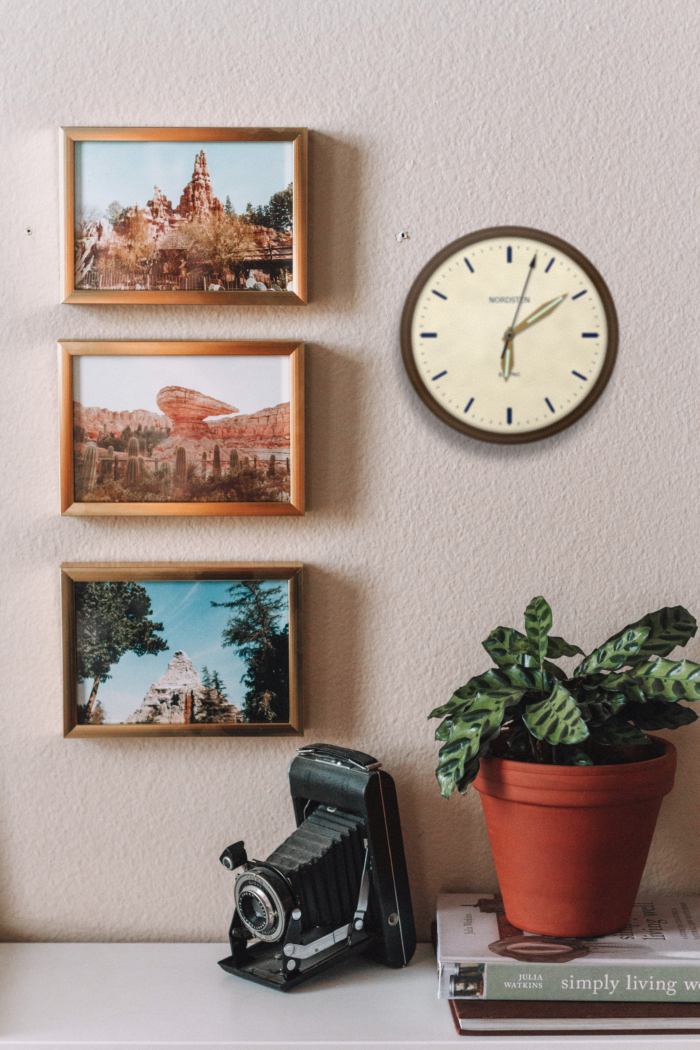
6:09:03
